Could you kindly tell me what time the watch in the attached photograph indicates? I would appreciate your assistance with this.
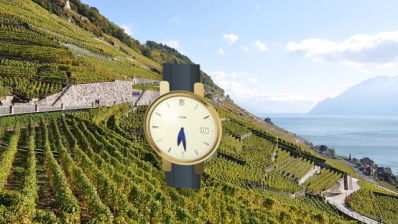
6:29
